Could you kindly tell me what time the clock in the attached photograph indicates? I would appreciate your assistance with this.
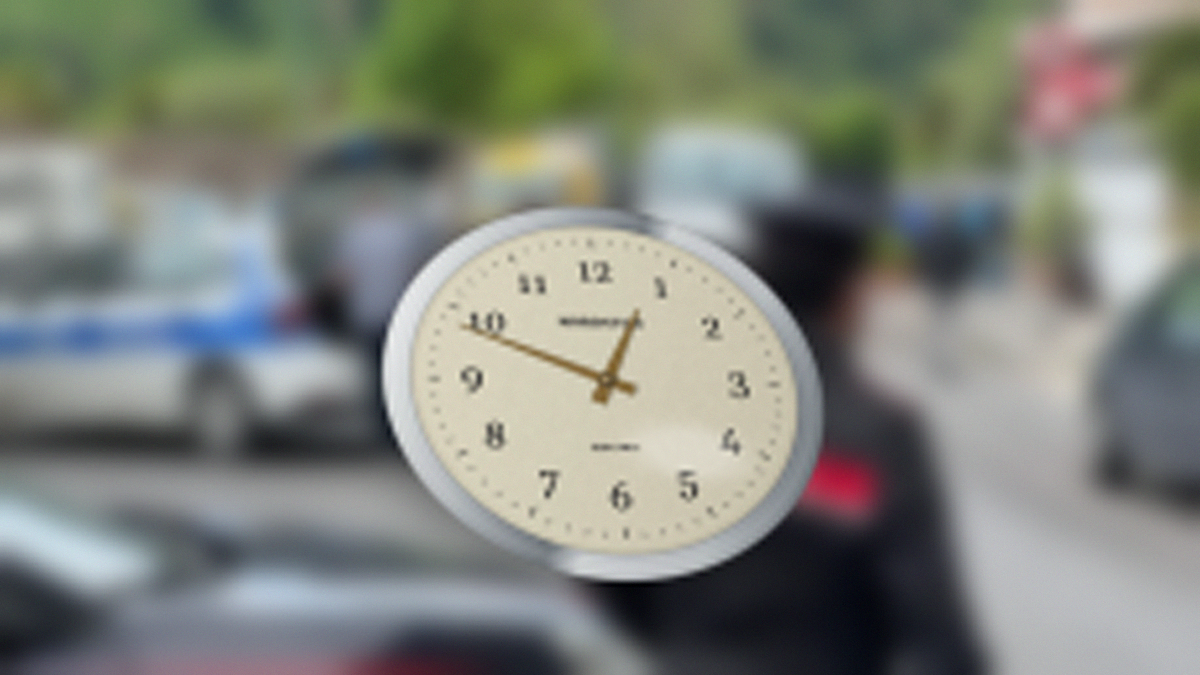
12:49
